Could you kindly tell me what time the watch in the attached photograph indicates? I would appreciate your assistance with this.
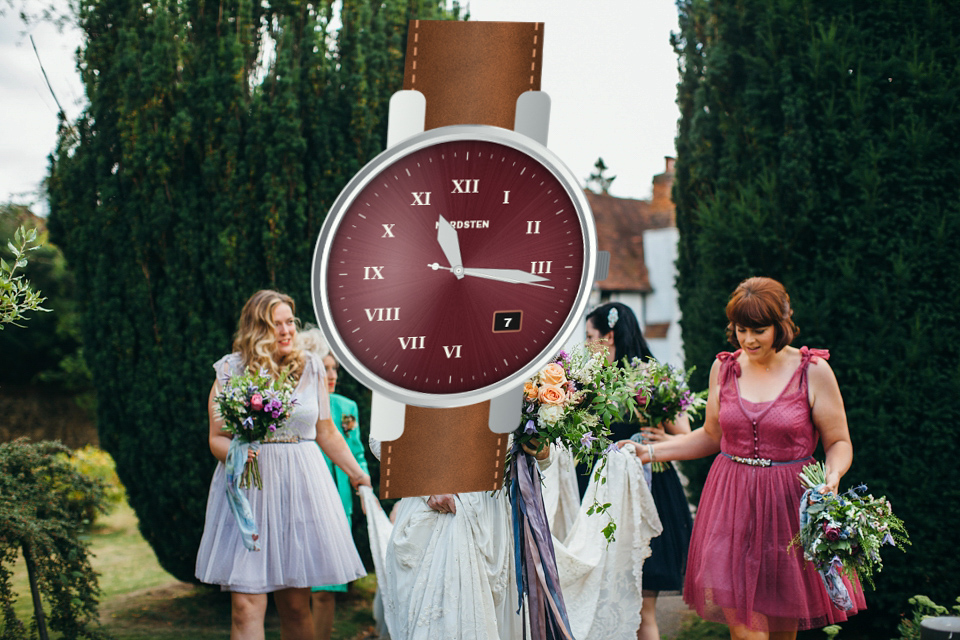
11:16:17
